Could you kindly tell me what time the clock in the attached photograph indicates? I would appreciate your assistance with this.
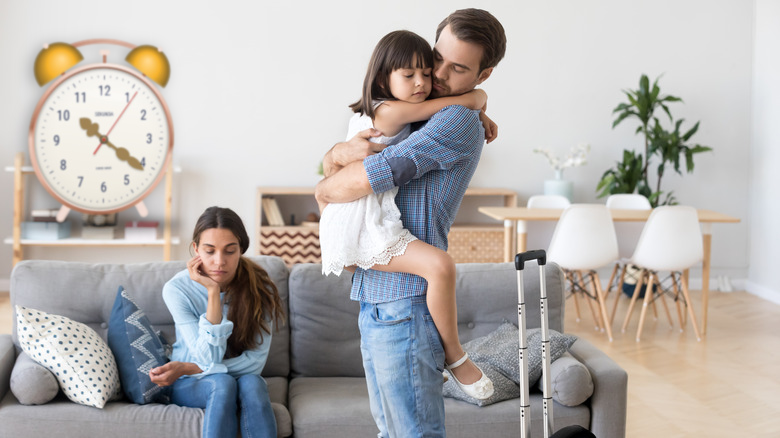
10:21:06
